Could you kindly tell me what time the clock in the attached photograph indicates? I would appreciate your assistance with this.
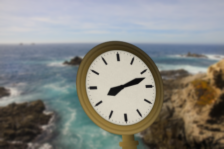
8:12
